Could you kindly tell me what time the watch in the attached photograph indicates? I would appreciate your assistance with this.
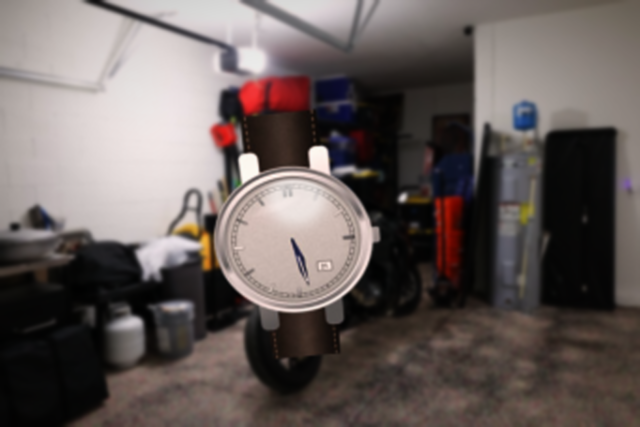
5:28
